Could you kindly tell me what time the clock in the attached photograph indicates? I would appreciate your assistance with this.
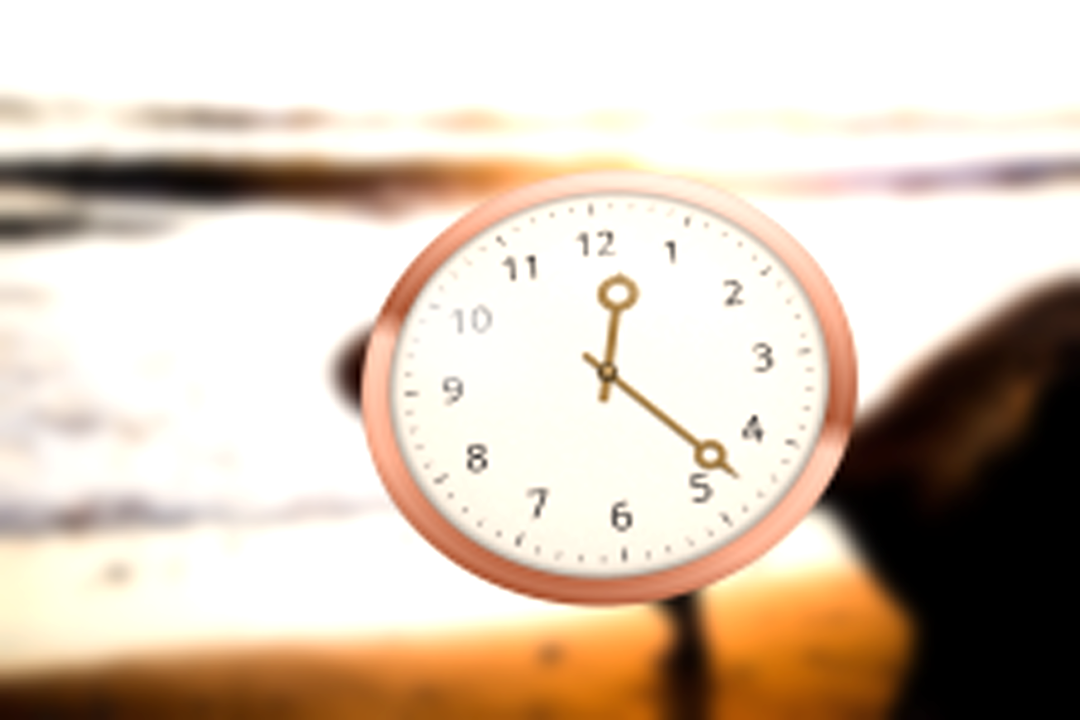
12:23
